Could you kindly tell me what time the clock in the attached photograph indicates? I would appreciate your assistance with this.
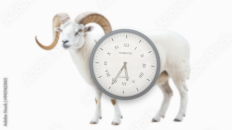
5:35
